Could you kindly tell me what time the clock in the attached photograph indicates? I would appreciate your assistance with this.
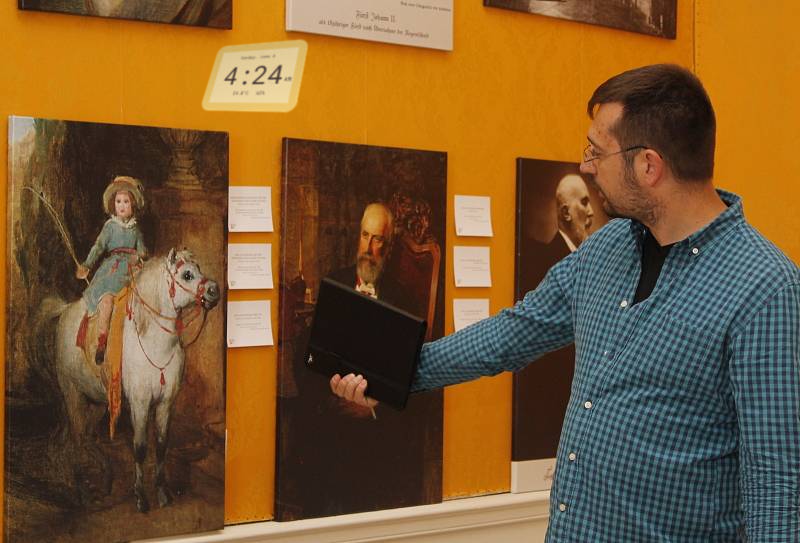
4:24
